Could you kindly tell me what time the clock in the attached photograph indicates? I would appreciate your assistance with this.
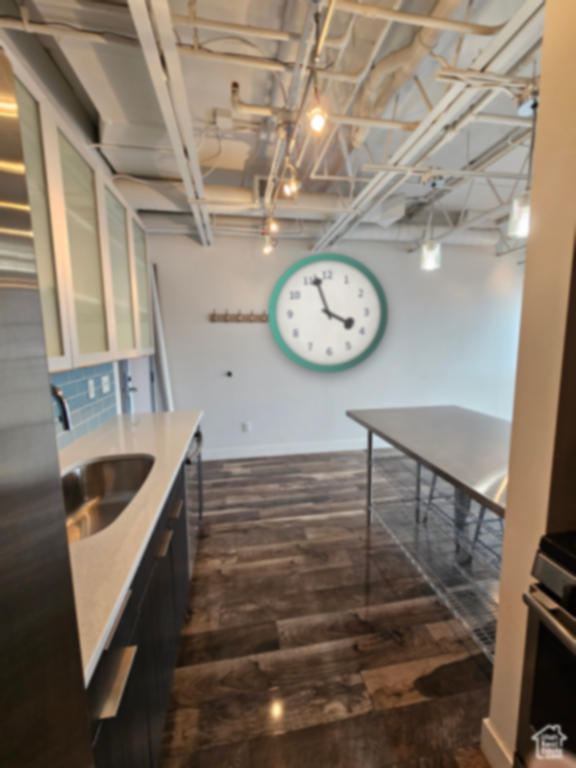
3:57
